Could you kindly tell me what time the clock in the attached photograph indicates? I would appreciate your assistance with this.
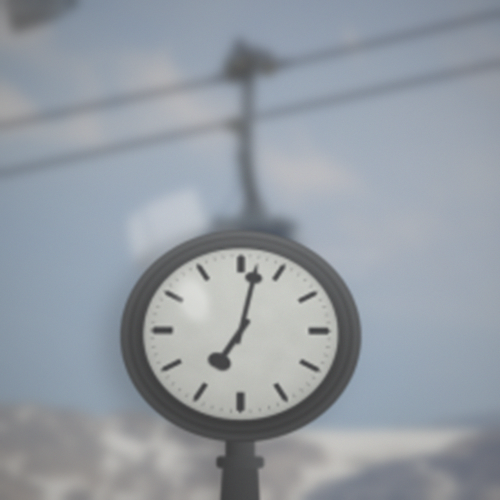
7:02
